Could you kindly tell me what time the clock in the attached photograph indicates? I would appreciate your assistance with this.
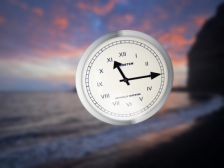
11:15
